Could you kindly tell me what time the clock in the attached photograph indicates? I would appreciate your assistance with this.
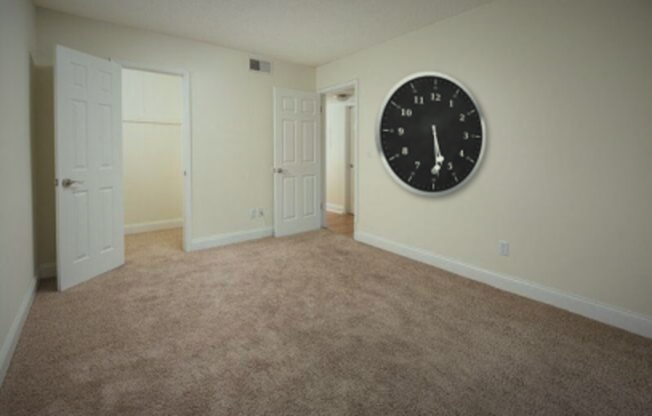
5:29
